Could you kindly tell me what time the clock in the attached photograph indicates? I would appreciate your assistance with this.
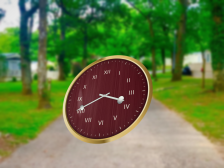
3:41
